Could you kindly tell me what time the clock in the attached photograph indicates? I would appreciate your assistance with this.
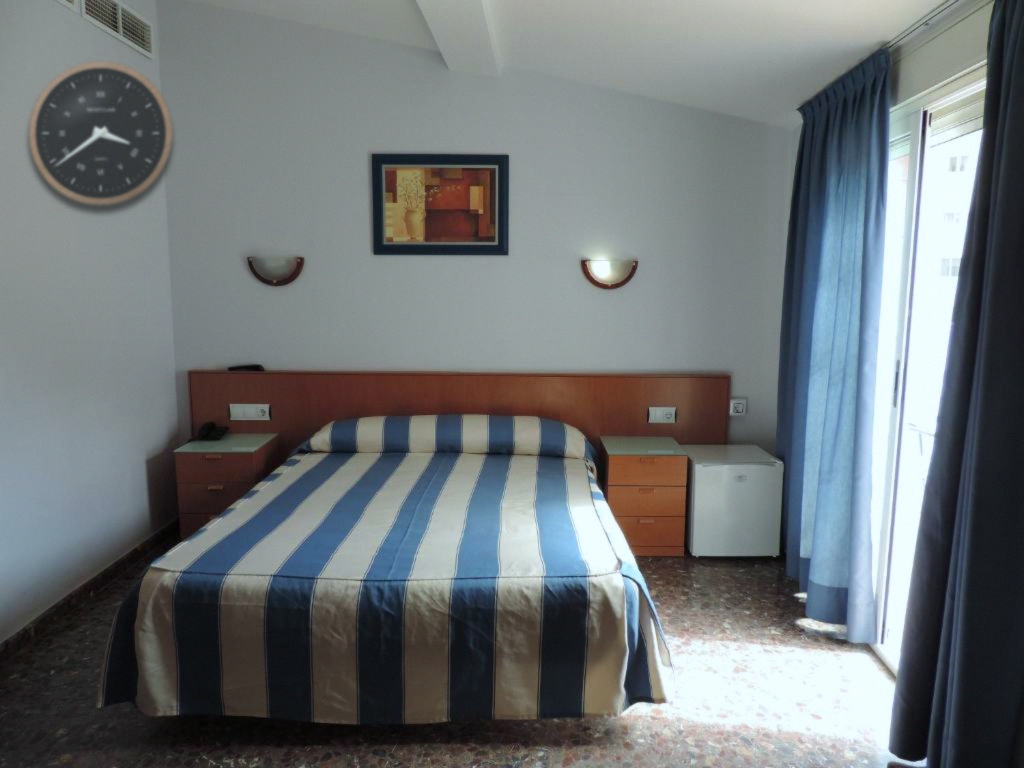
3:39
